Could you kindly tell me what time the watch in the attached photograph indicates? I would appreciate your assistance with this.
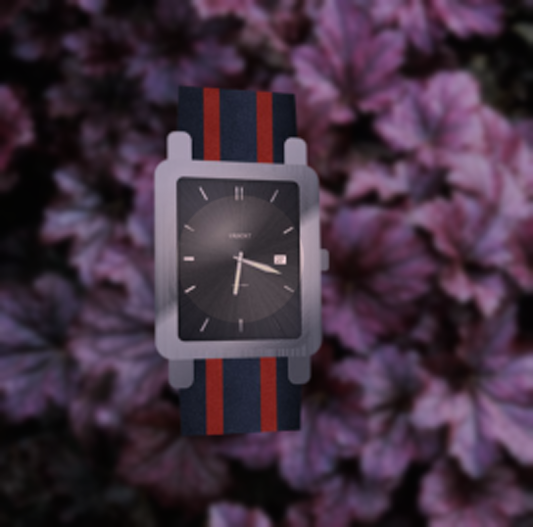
6:18
